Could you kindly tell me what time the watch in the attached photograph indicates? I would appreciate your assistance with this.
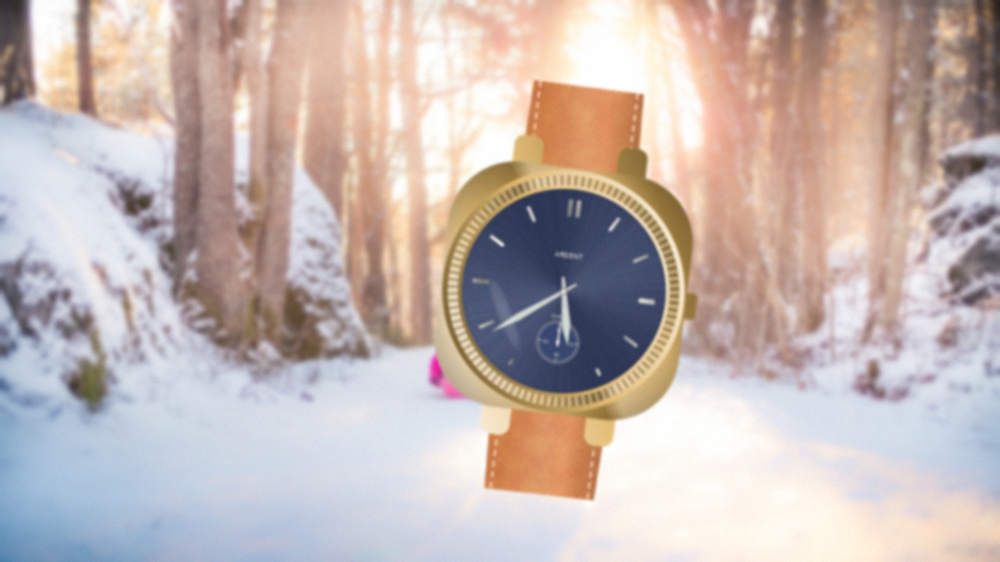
5:39
